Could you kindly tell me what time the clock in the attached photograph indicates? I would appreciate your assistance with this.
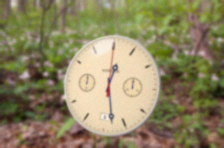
12:28
